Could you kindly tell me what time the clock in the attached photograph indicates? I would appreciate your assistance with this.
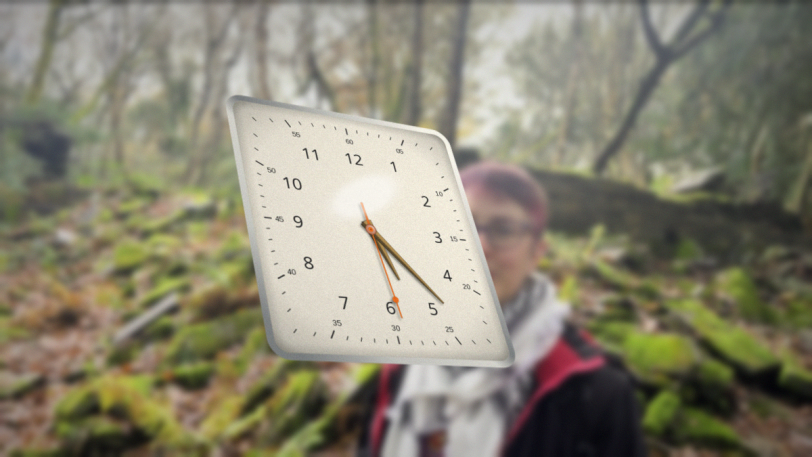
5:23:29
